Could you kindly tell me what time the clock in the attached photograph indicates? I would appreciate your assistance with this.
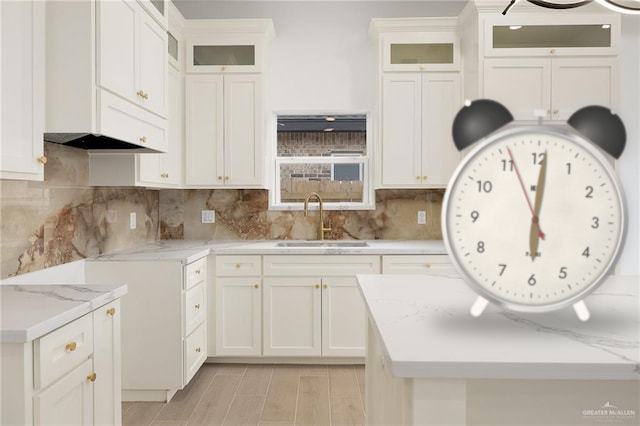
6:00:56
